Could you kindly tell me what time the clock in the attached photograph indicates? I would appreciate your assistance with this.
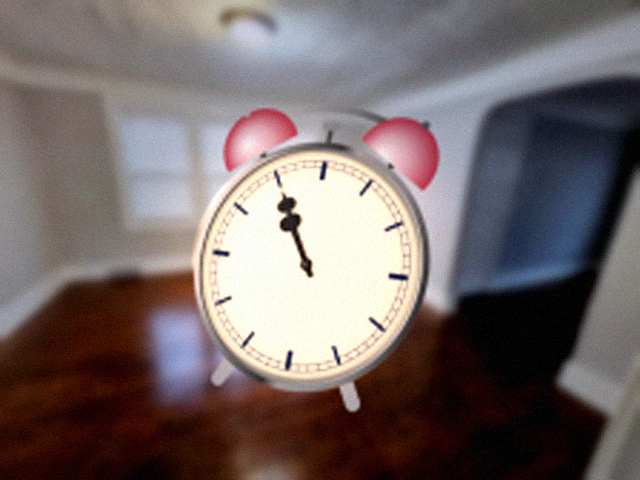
10:55
